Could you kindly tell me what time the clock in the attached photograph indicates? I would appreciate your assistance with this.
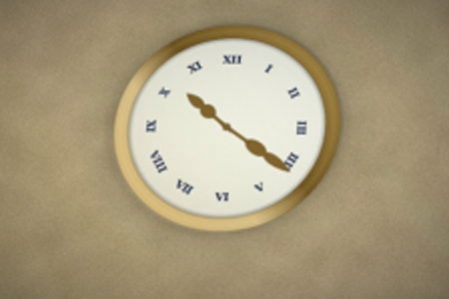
10:21
